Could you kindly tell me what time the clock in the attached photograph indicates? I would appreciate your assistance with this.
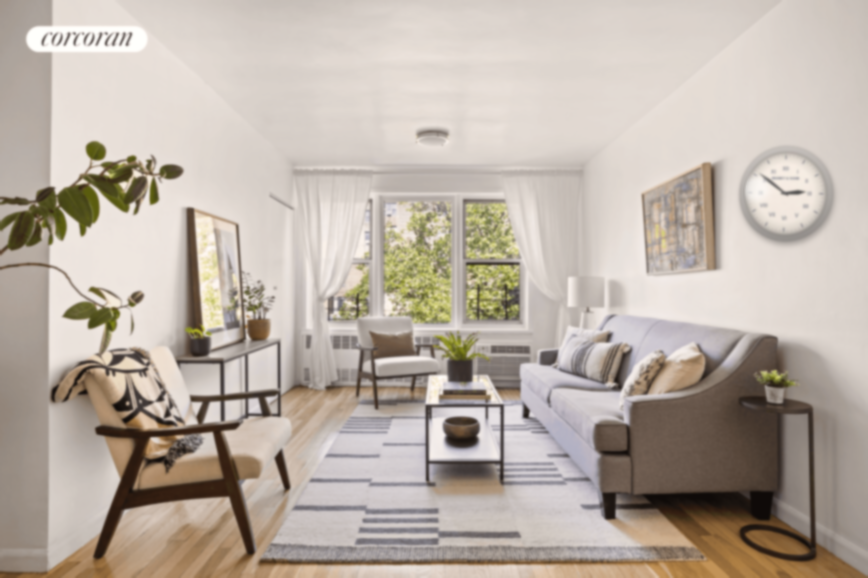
2:51
